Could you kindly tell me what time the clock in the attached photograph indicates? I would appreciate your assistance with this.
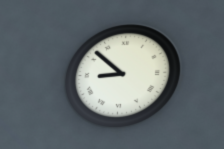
8:52
